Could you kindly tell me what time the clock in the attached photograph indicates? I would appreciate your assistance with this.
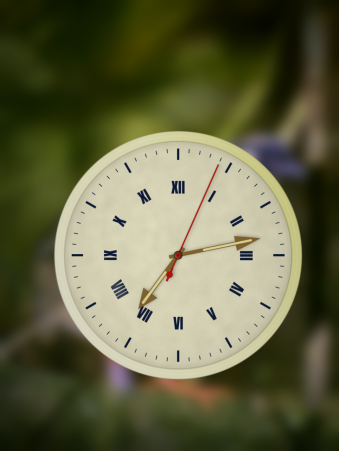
7:13:04
